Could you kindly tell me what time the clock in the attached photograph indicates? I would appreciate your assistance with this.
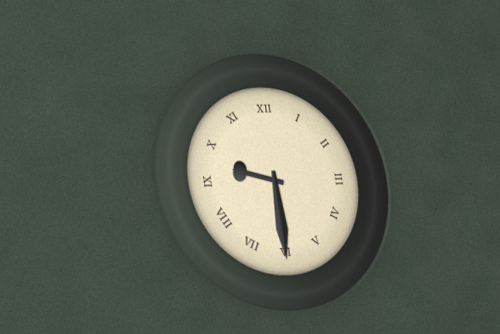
9:30
